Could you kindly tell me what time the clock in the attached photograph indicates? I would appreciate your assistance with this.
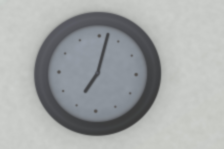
7:02
